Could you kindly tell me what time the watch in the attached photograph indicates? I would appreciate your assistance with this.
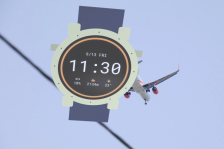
11:30
